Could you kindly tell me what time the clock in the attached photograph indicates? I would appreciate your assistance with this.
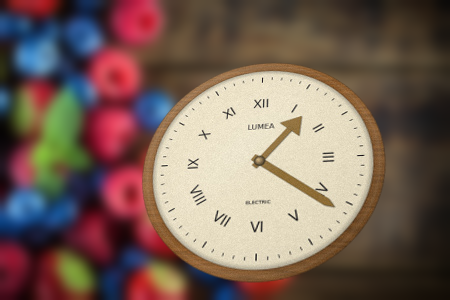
1:21
